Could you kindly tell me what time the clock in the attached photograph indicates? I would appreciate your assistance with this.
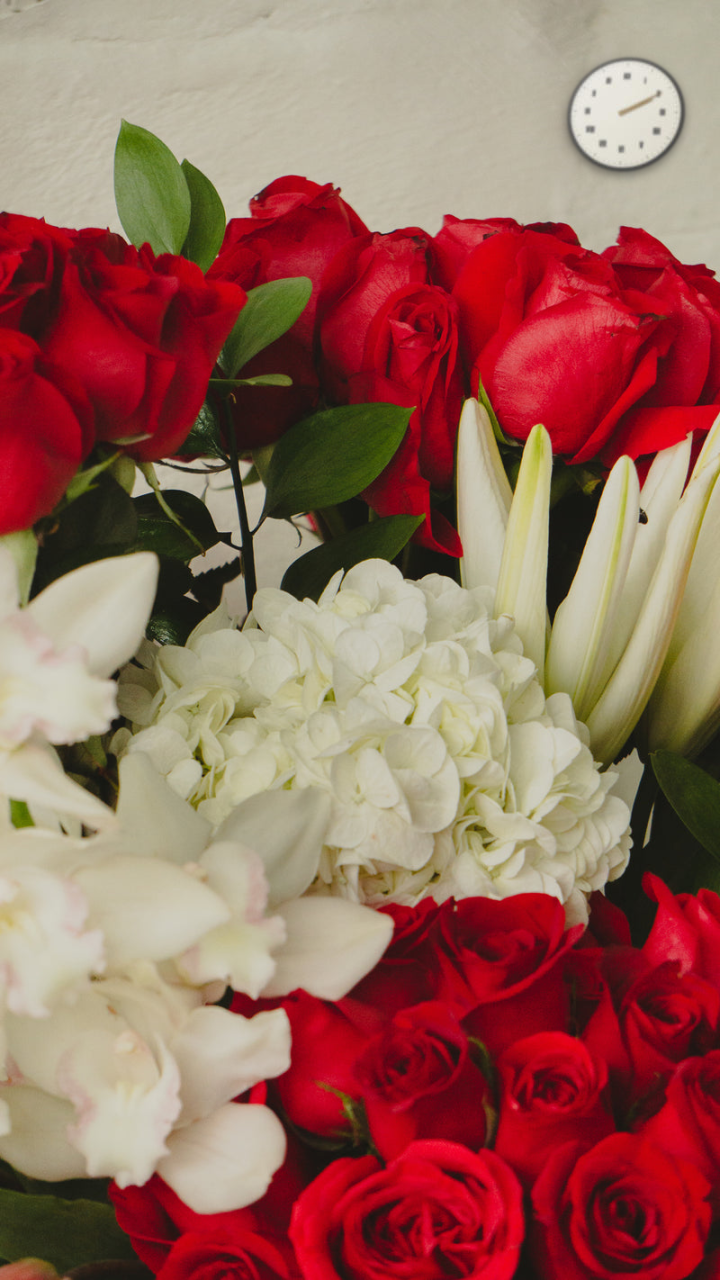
2:10
